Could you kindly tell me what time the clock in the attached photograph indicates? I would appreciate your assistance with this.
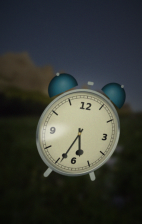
5:34
